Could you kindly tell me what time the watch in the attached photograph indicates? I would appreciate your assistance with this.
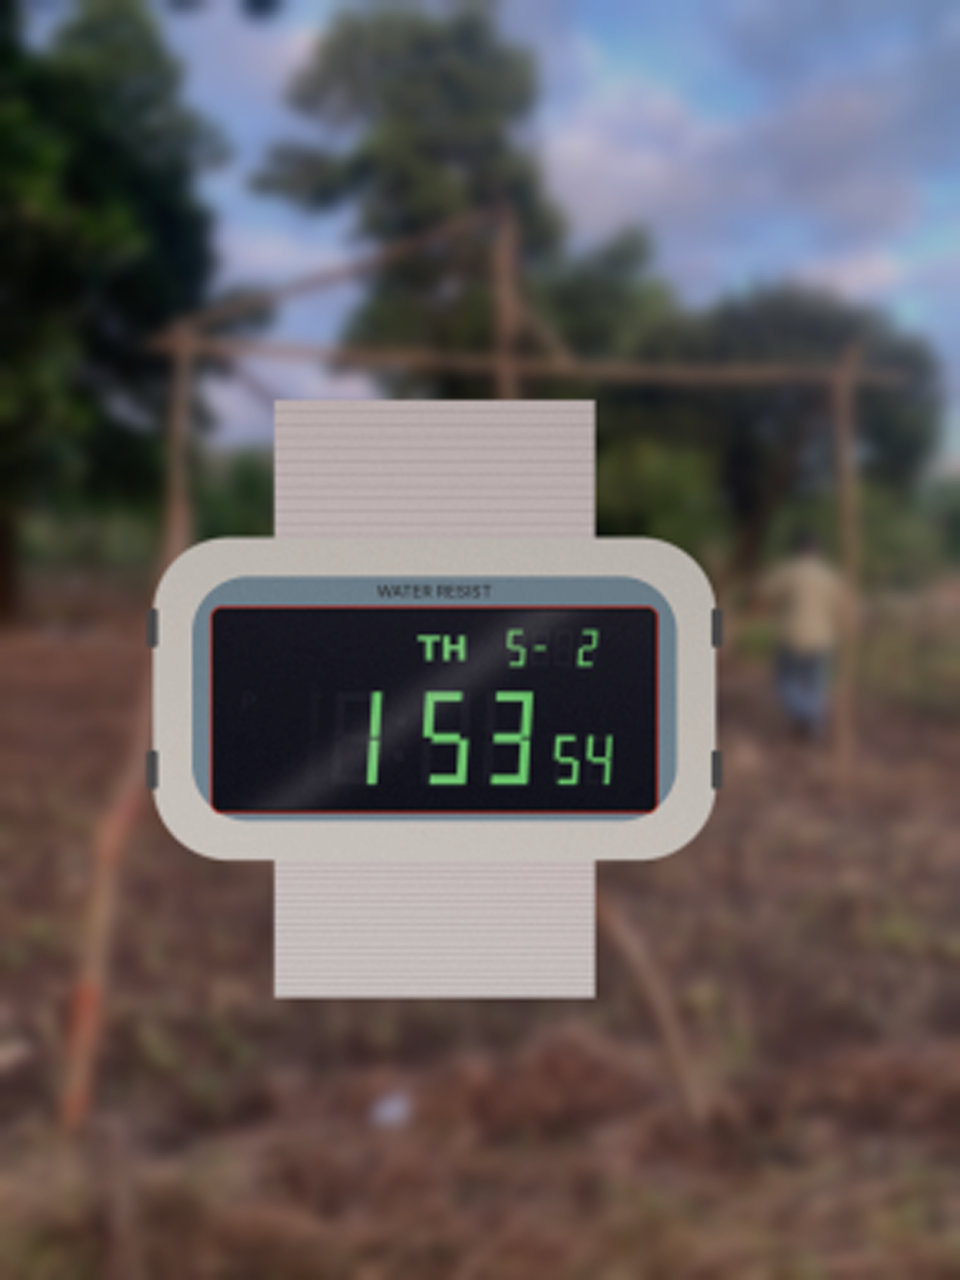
1:53:54
